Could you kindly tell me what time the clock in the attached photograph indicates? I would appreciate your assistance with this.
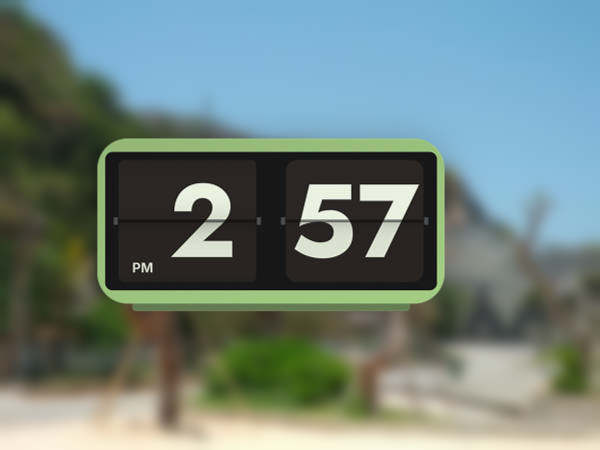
2:57
